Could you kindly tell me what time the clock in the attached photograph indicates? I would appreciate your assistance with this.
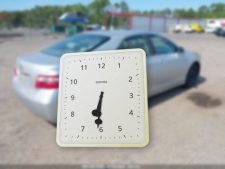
6:31
